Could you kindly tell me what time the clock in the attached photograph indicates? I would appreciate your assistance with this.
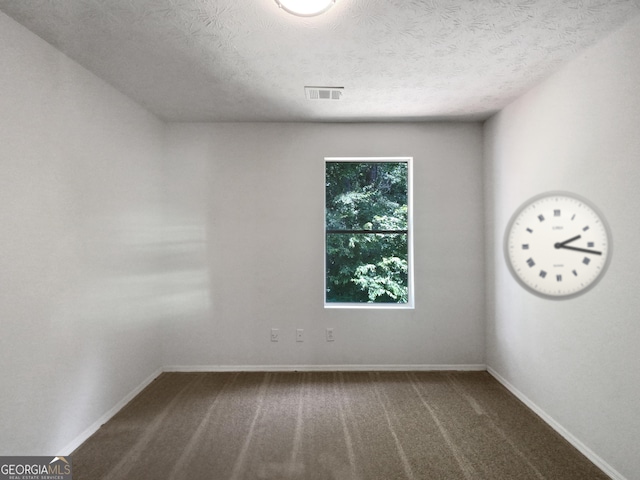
2:17
